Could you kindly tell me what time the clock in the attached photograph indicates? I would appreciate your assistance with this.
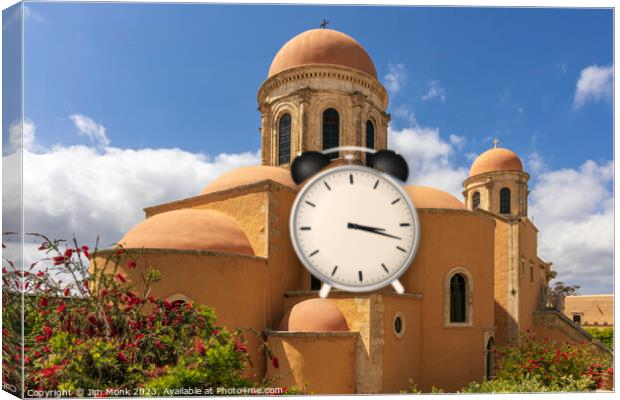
3:18
